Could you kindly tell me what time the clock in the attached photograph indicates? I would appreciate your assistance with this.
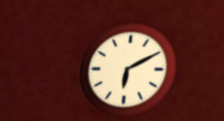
6:10
